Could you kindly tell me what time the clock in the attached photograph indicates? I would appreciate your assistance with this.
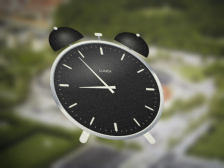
8:54
